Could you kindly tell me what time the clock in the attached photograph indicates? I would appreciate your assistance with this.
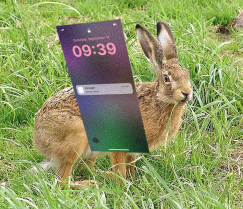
9:39
